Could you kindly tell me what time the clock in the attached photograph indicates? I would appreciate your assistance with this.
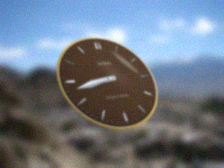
8:43
